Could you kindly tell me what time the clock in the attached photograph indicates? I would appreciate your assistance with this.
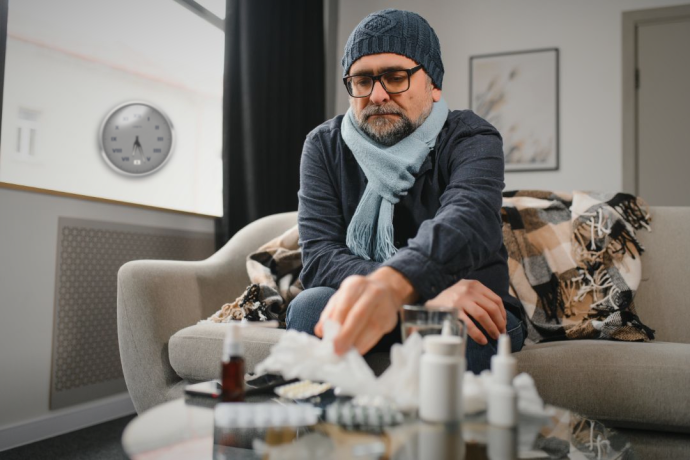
6:27
